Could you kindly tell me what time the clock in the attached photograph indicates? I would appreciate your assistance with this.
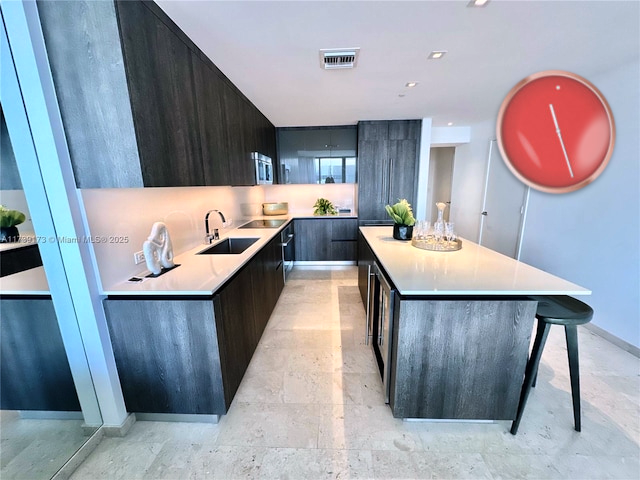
11:27
